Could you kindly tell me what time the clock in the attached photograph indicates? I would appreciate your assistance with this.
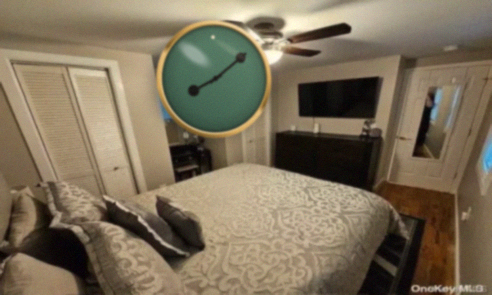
8:09
